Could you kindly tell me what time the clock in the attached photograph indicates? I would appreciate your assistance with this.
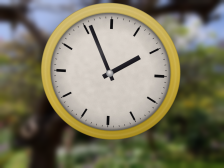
1:56
